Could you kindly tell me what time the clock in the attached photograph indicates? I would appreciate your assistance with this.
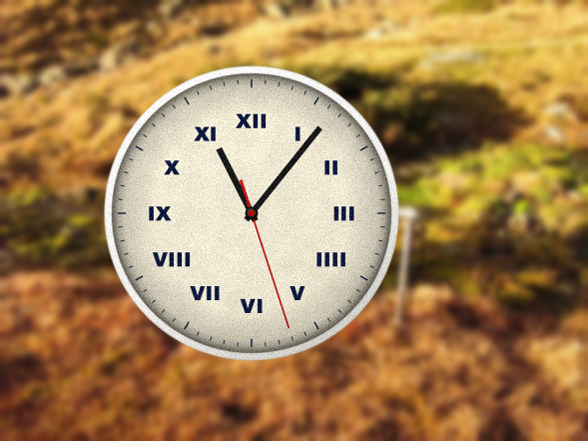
11:06:27
